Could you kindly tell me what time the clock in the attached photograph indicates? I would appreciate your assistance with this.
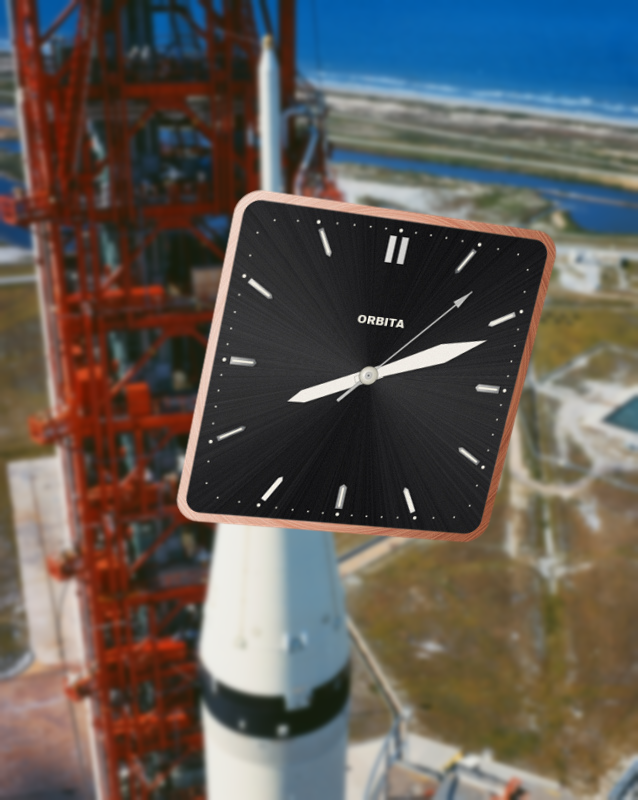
8:11:07
